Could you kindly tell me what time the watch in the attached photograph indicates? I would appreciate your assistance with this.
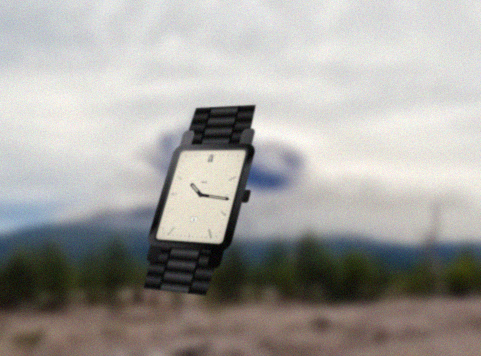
10:16
